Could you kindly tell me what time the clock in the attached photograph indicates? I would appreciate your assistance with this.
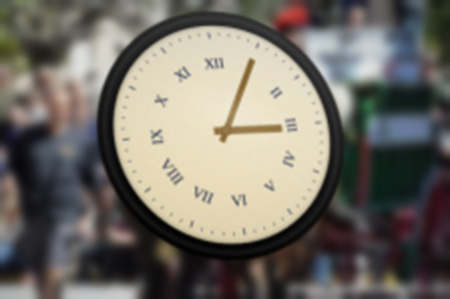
3:05
